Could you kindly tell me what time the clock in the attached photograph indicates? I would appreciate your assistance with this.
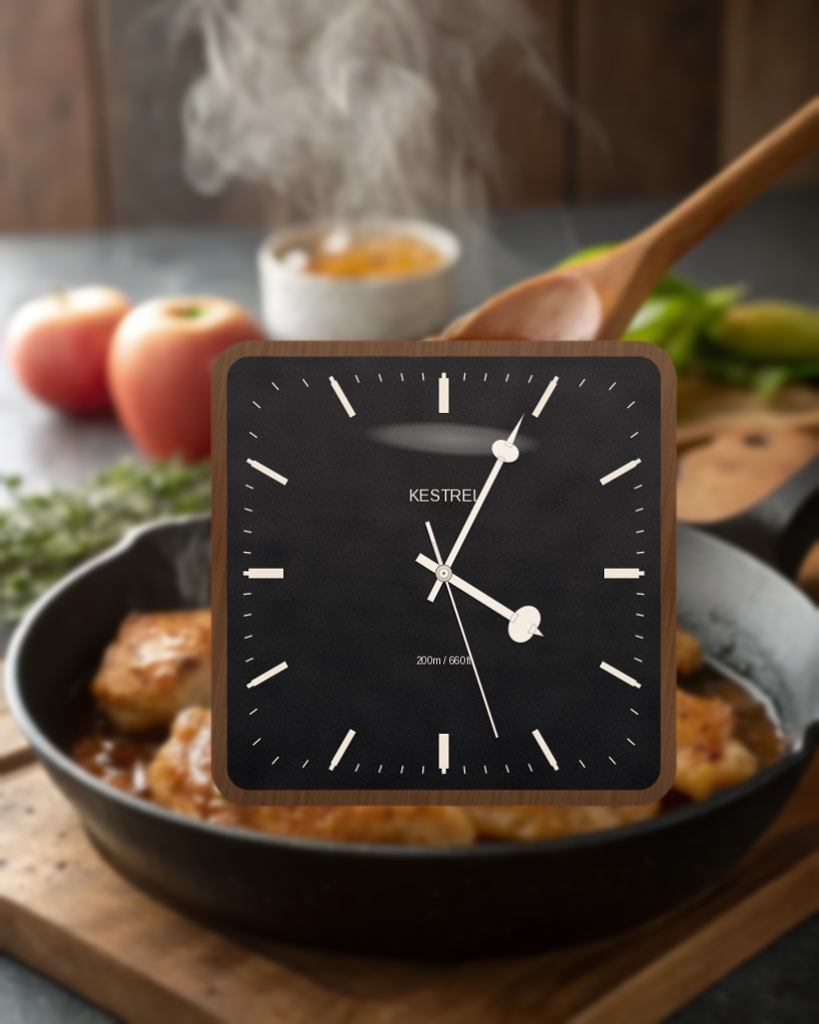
4:04:27
